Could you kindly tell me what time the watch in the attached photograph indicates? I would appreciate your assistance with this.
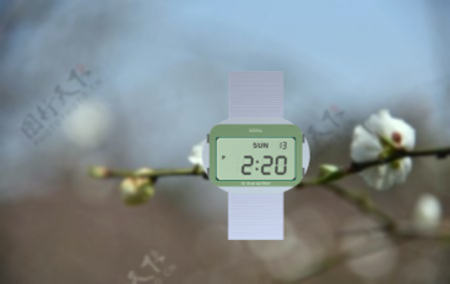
2:20
